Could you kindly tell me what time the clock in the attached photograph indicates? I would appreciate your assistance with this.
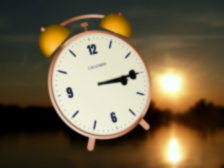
3:15
